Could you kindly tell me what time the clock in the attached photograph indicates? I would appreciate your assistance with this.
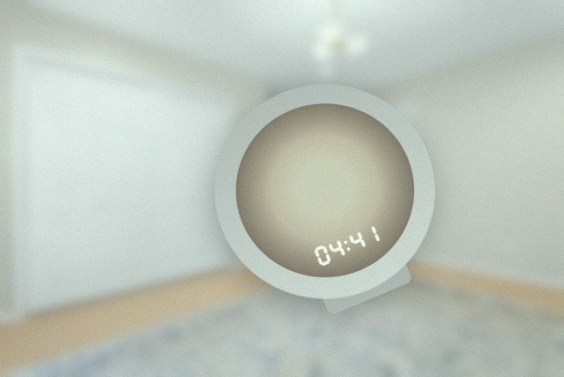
4:41
